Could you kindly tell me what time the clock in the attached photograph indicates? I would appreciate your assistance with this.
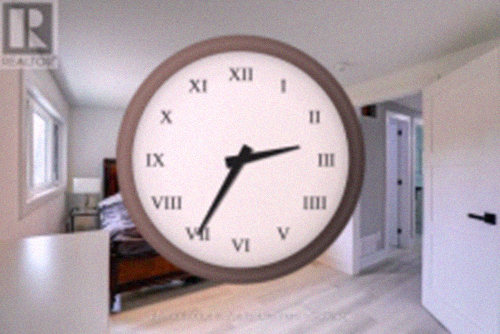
2:35
